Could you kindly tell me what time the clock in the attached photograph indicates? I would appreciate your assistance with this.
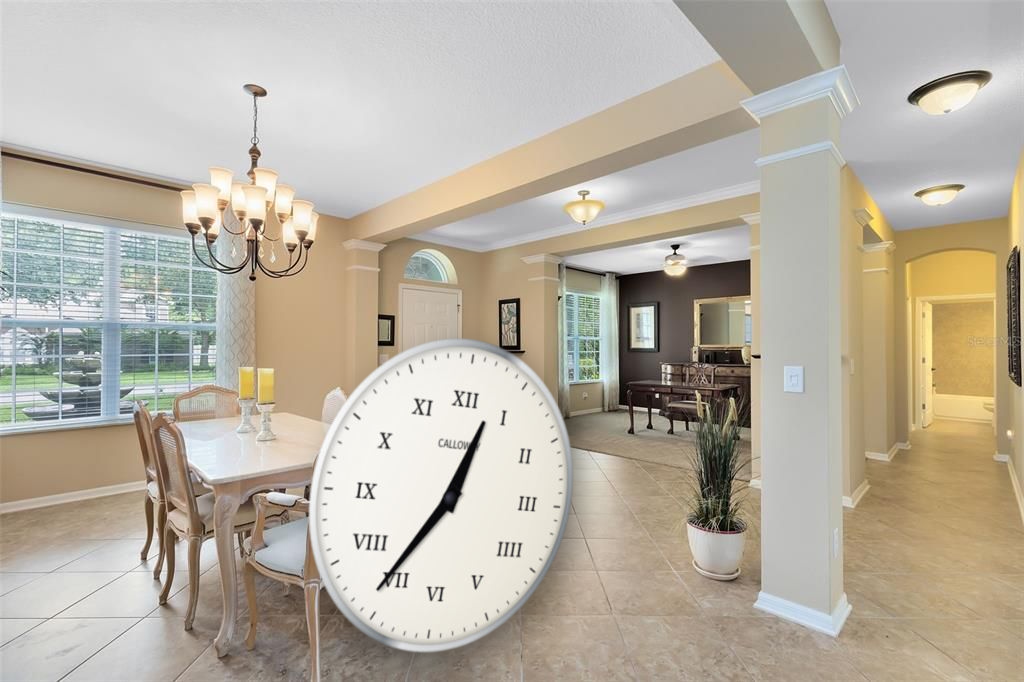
12:36
